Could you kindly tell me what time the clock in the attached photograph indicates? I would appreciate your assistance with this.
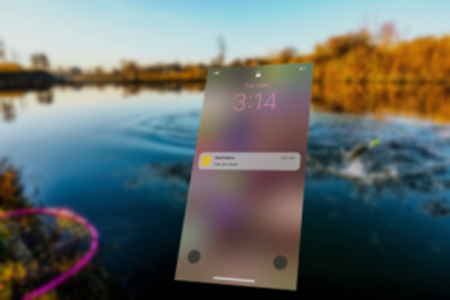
3:14
